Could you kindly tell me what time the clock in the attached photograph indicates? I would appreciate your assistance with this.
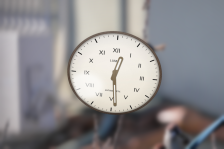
12:29
